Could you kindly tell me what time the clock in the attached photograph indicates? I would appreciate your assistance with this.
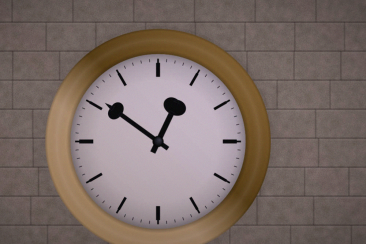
12:51
